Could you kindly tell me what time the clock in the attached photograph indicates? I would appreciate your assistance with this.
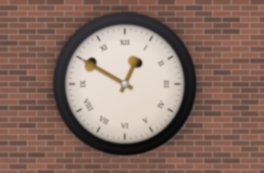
12:50
